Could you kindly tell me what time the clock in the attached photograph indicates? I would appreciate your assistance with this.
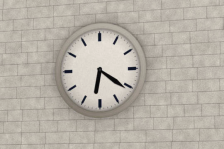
6:21
